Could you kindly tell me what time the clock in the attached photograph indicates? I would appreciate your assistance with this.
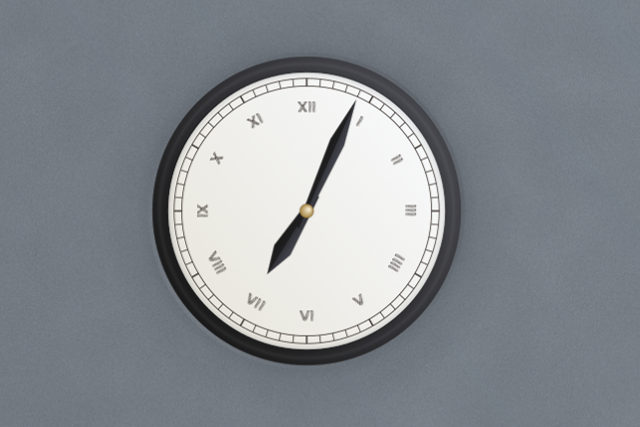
7:04
